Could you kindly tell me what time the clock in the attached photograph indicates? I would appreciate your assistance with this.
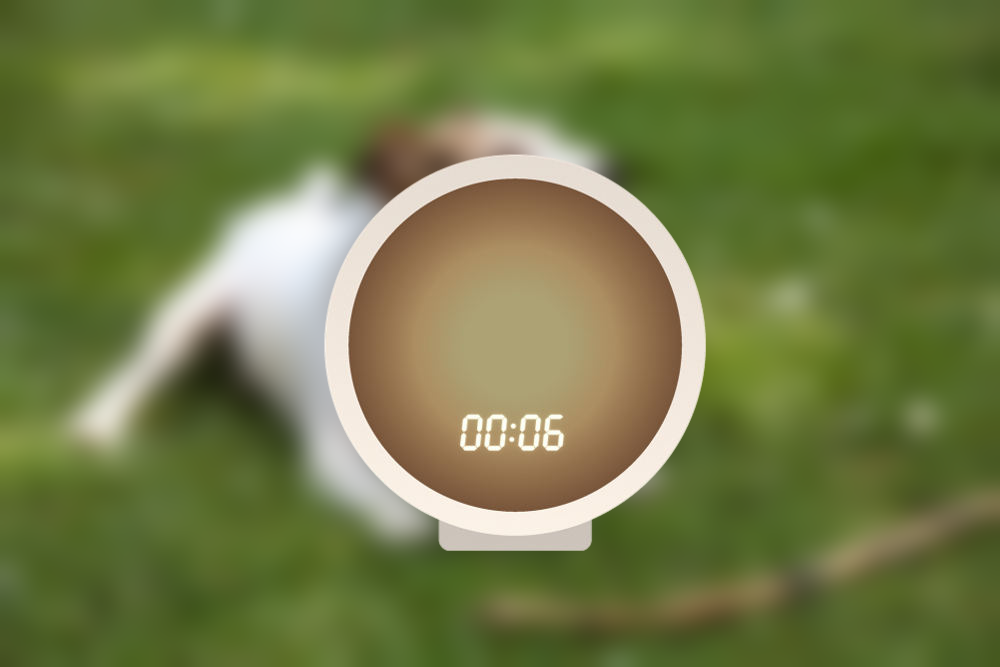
0:06
